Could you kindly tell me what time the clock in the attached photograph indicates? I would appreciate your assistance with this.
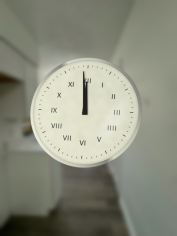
11:59
